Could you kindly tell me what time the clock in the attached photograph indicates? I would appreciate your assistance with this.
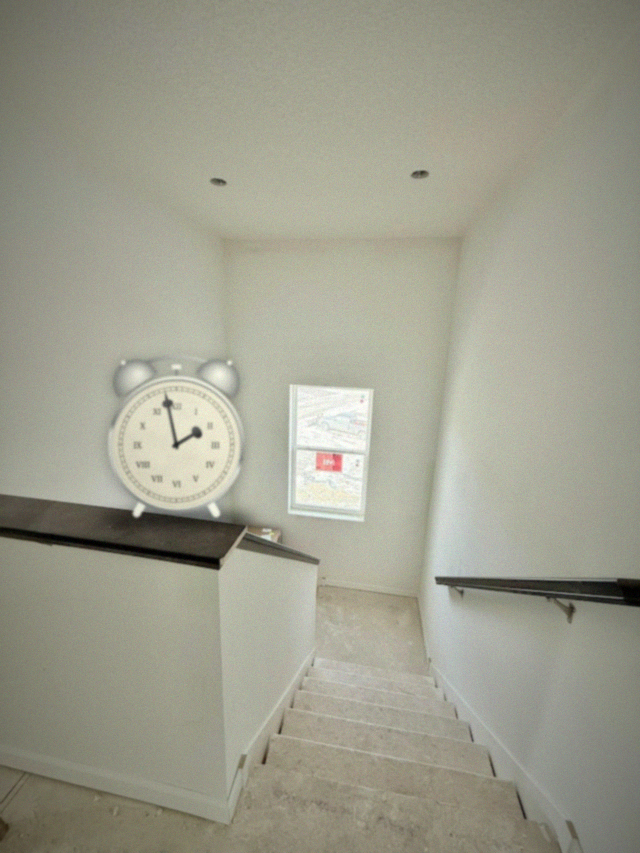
1:58
